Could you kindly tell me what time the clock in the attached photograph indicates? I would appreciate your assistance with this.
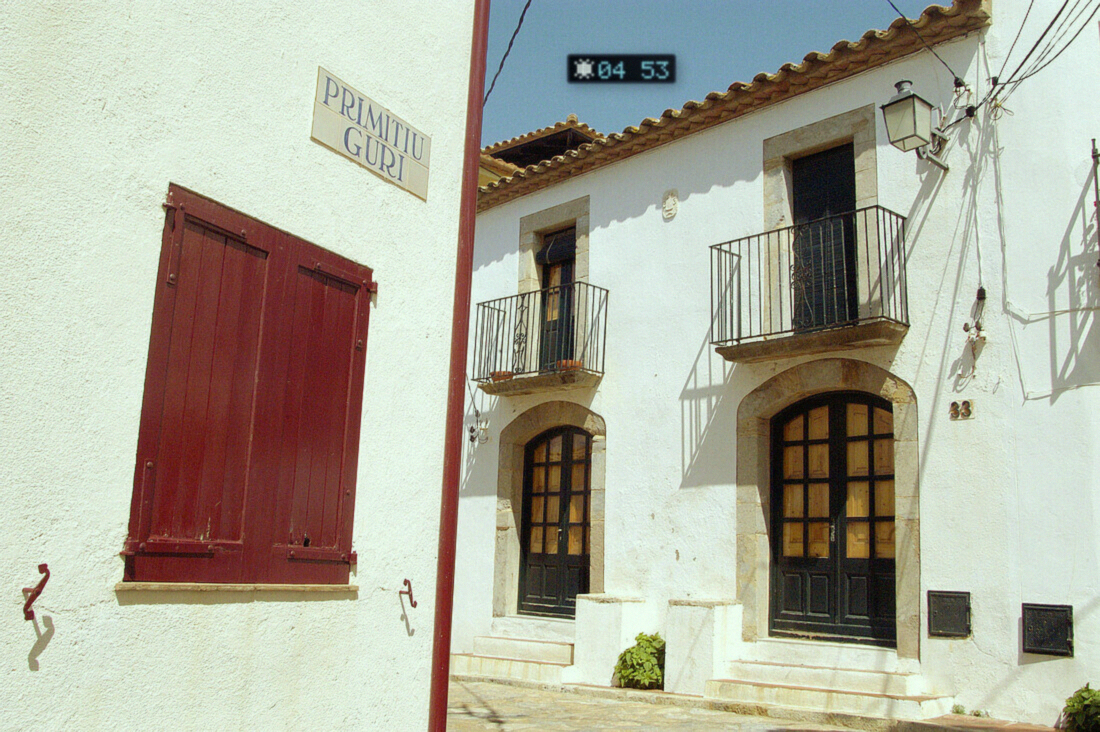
4:53
